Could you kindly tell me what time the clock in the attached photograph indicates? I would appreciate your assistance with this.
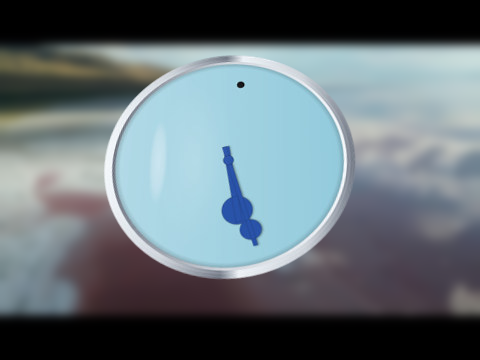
5:26
